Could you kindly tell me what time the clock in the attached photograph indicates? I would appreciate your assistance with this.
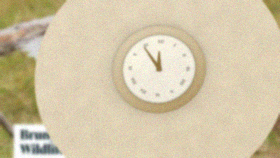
11:54
